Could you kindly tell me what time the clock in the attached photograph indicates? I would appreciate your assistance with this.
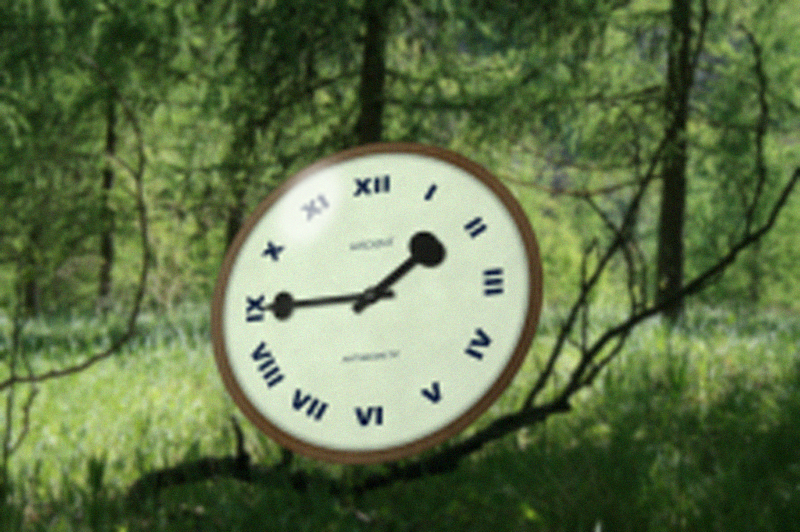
1:45
